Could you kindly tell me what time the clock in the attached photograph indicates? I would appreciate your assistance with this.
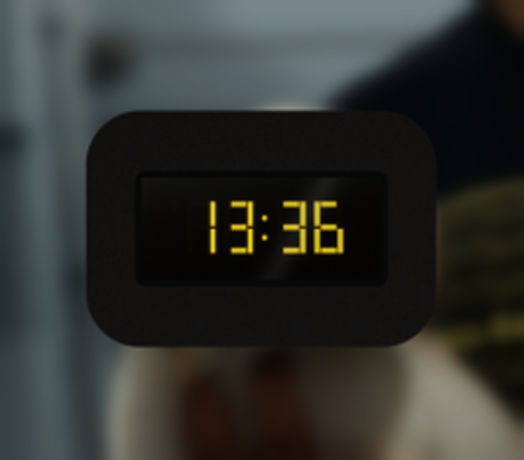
13:36
